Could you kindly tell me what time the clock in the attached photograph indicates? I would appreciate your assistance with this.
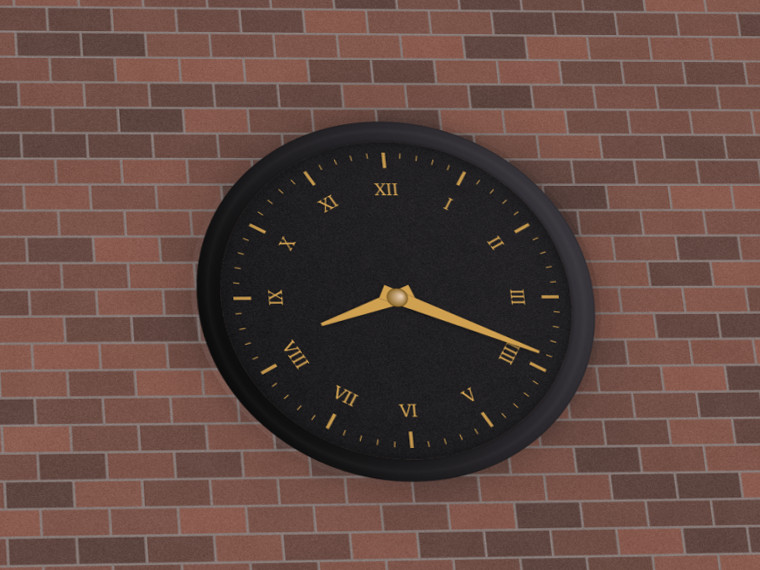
8:19
